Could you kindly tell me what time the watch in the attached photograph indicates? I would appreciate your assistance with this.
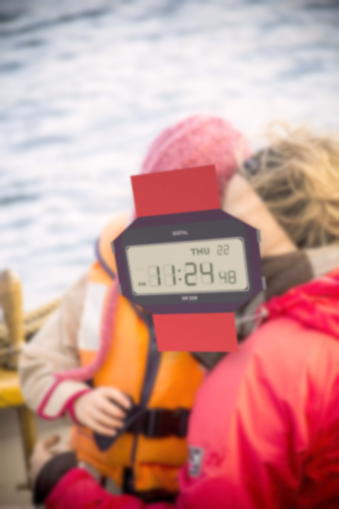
11:24:48
